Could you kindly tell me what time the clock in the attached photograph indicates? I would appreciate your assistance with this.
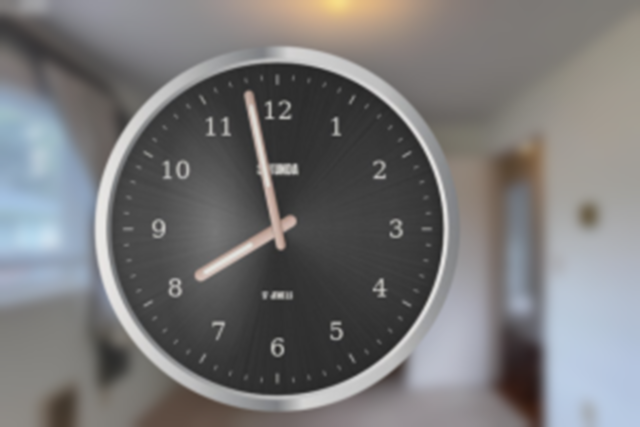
7:58
